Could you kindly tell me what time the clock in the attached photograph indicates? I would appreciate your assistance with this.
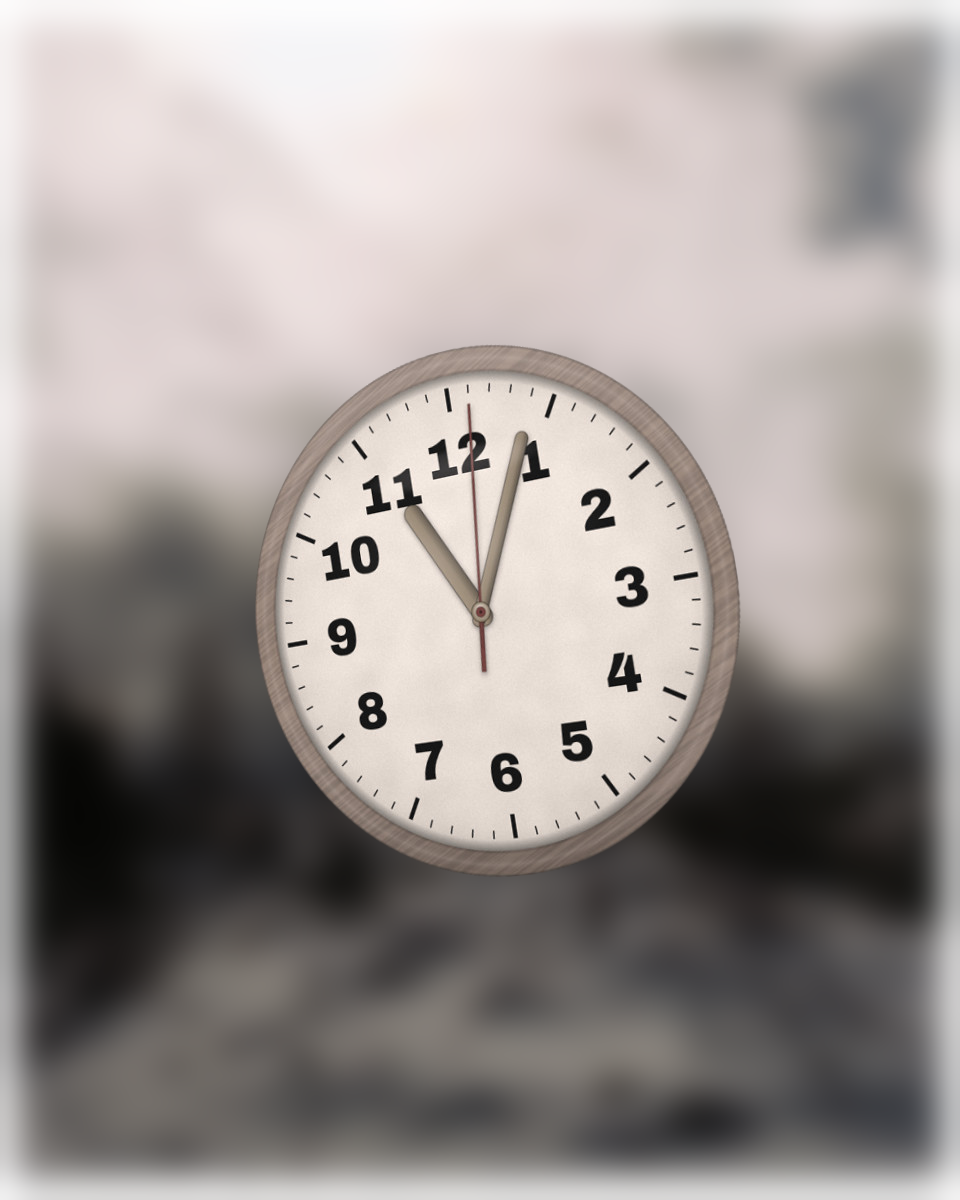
11:04:01
